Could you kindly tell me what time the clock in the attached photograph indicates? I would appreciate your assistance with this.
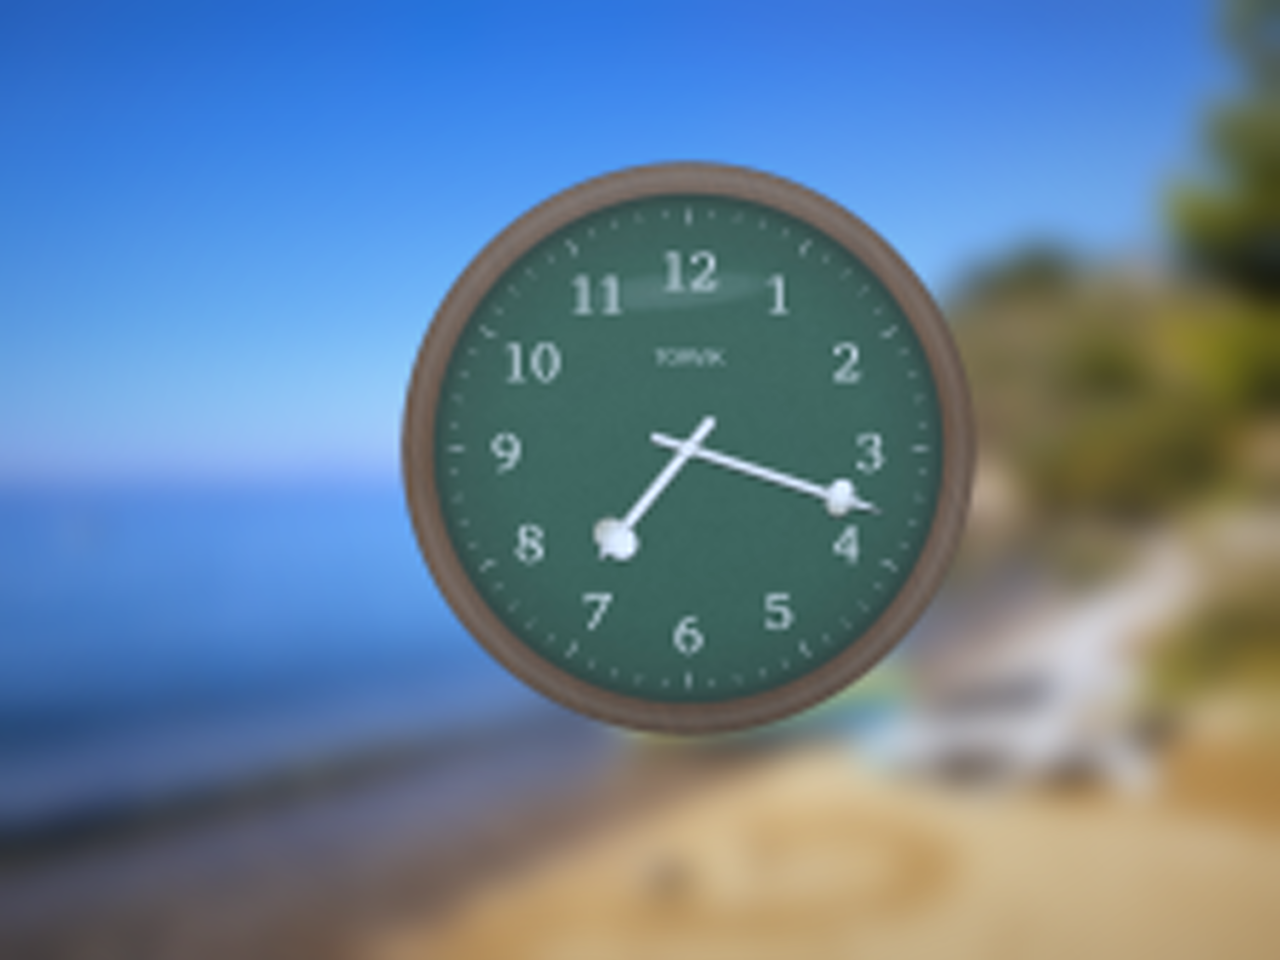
7:18
